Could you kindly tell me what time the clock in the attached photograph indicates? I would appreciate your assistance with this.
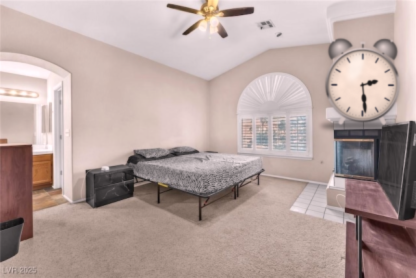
2:29
